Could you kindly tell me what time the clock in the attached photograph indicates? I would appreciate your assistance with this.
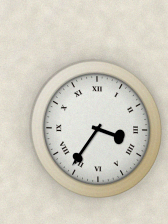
3:36
